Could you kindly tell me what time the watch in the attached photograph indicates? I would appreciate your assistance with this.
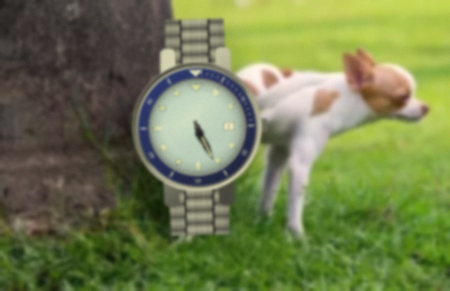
5:26
